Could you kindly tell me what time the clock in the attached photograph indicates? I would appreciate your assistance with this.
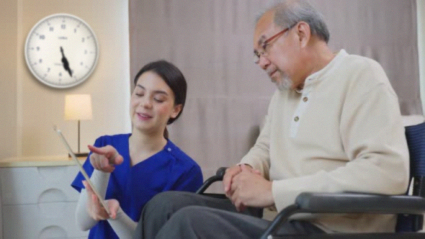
5:26
